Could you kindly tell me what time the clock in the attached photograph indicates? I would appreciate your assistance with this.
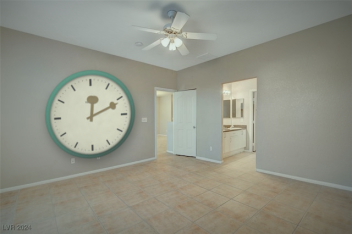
12:11
